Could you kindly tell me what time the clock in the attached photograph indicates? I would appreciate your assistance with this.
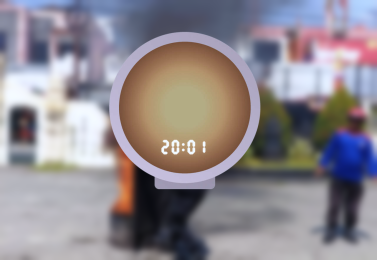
20:01
